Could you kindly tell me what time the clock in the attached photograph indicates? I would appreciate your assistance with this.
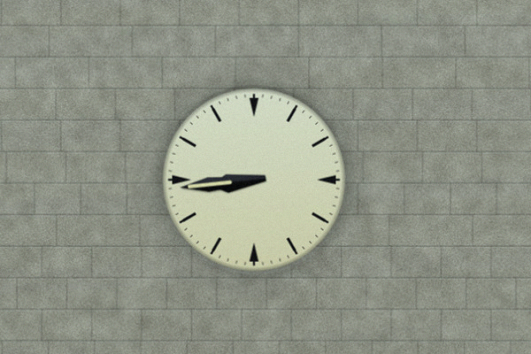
8:44
